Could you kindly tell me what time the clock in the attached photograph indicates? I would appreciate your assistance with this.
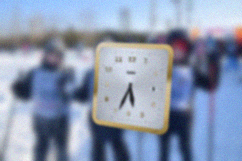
5:34
